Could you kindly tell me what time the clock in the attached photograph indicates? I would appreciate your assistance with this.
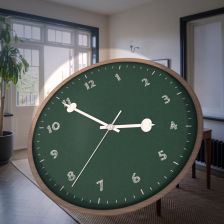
3:54:39
